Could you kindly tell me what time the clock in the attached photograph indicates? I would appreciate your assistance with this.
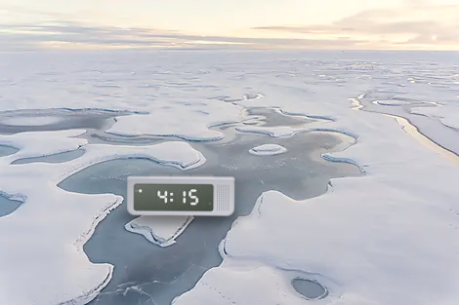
4:15
